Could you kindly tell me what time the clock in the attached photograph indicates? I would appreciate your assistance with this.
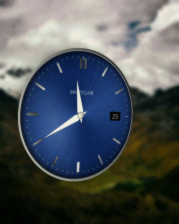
11:40
